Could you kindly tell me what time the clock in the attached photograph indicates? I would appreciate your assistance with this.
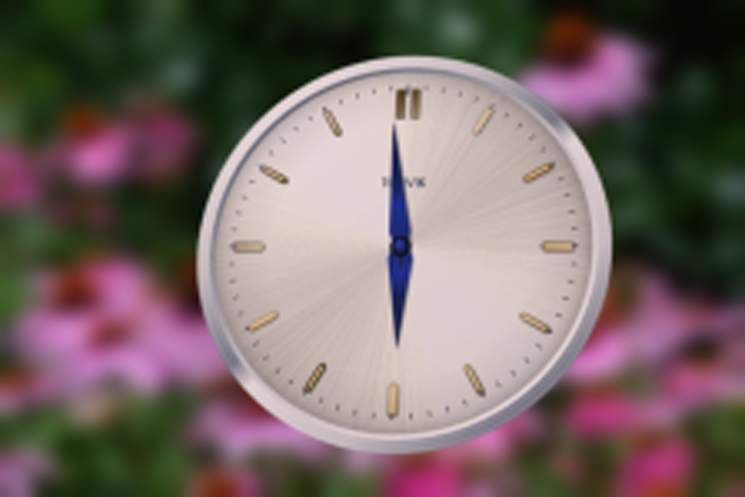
5:59
